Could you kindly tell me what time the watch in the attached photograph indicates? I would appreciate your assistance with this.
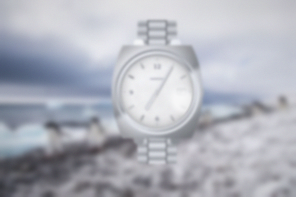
7:05
